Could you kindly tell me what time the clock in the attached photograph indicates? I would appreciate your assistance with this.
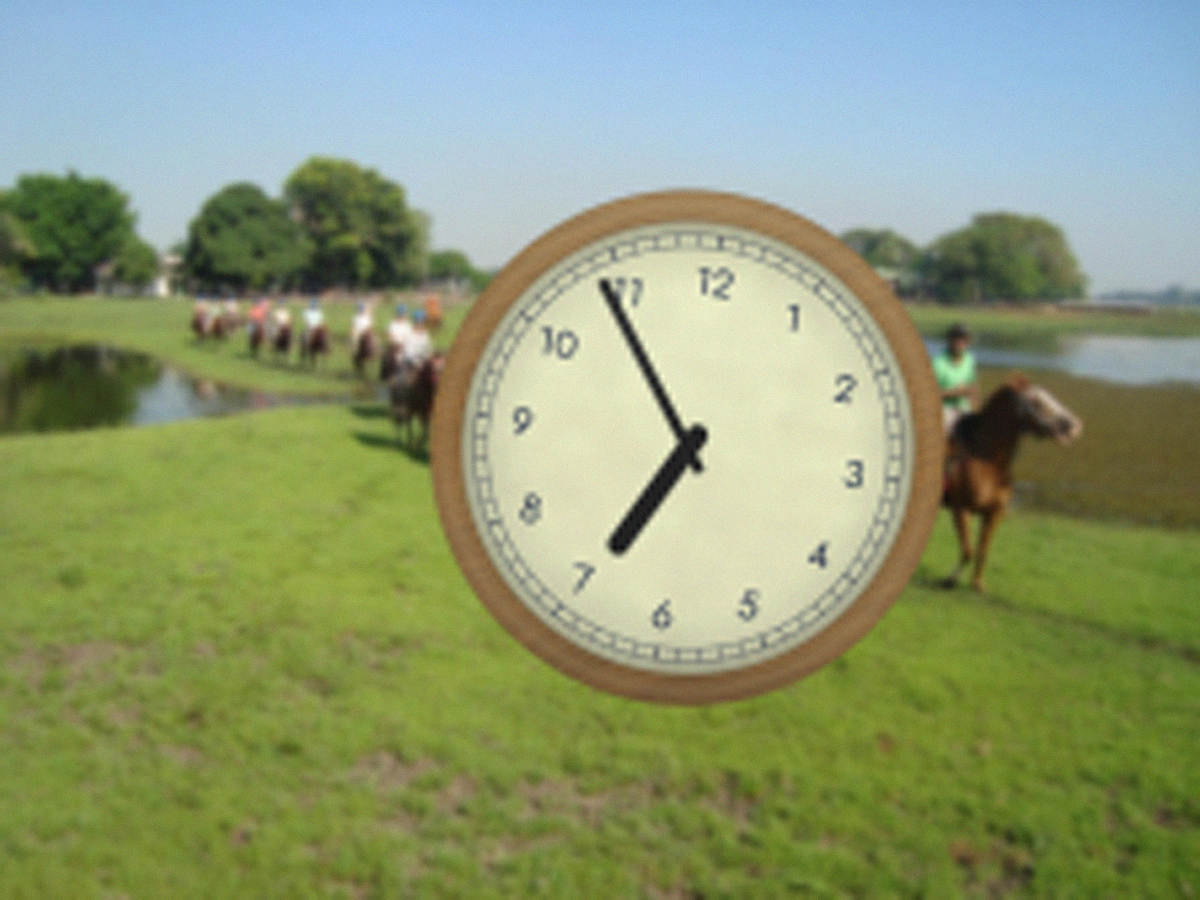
6:54
